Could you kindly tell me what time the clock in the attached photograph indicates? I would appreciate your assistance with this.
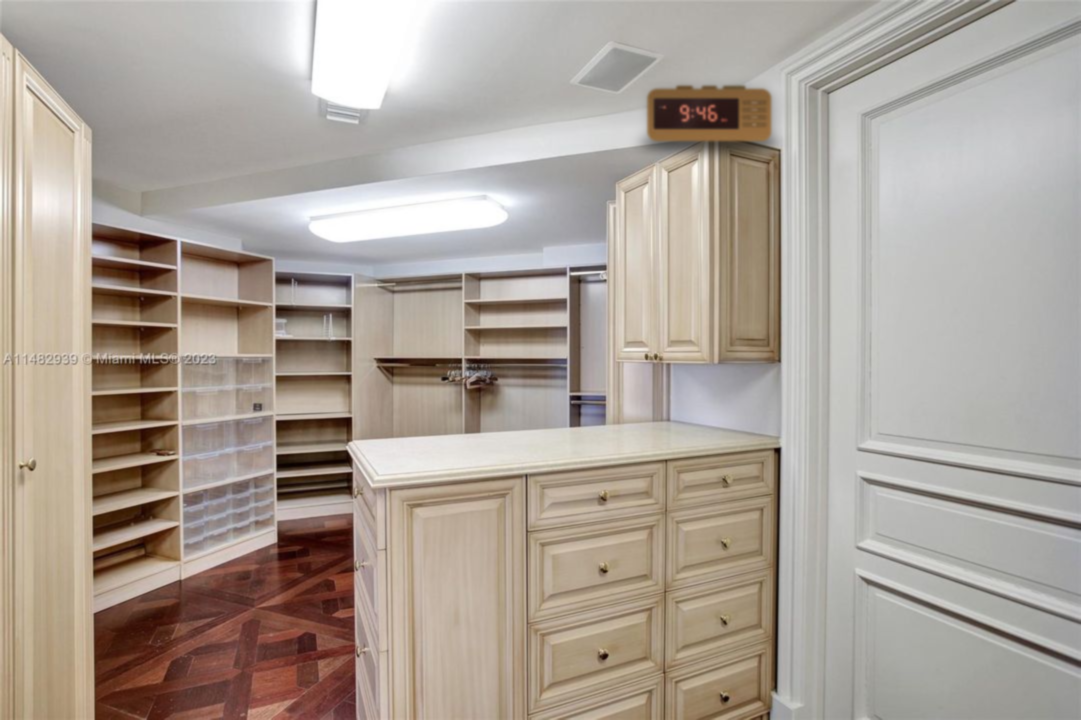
9:46
